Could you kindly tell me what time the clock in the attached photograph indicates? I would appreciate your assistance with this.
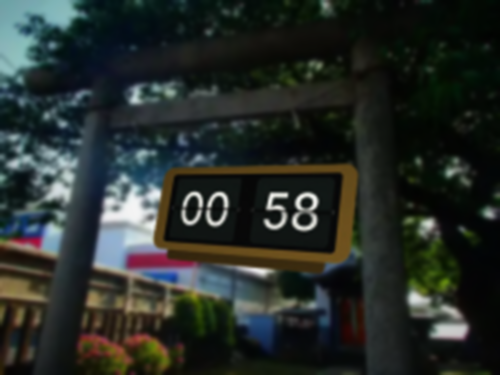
0:58
